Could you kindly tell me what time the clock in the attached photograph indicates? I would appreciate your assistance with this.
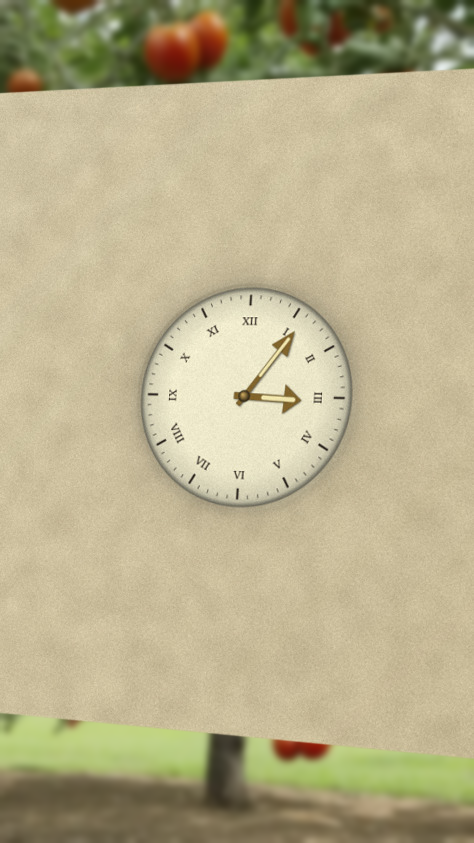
3:06
